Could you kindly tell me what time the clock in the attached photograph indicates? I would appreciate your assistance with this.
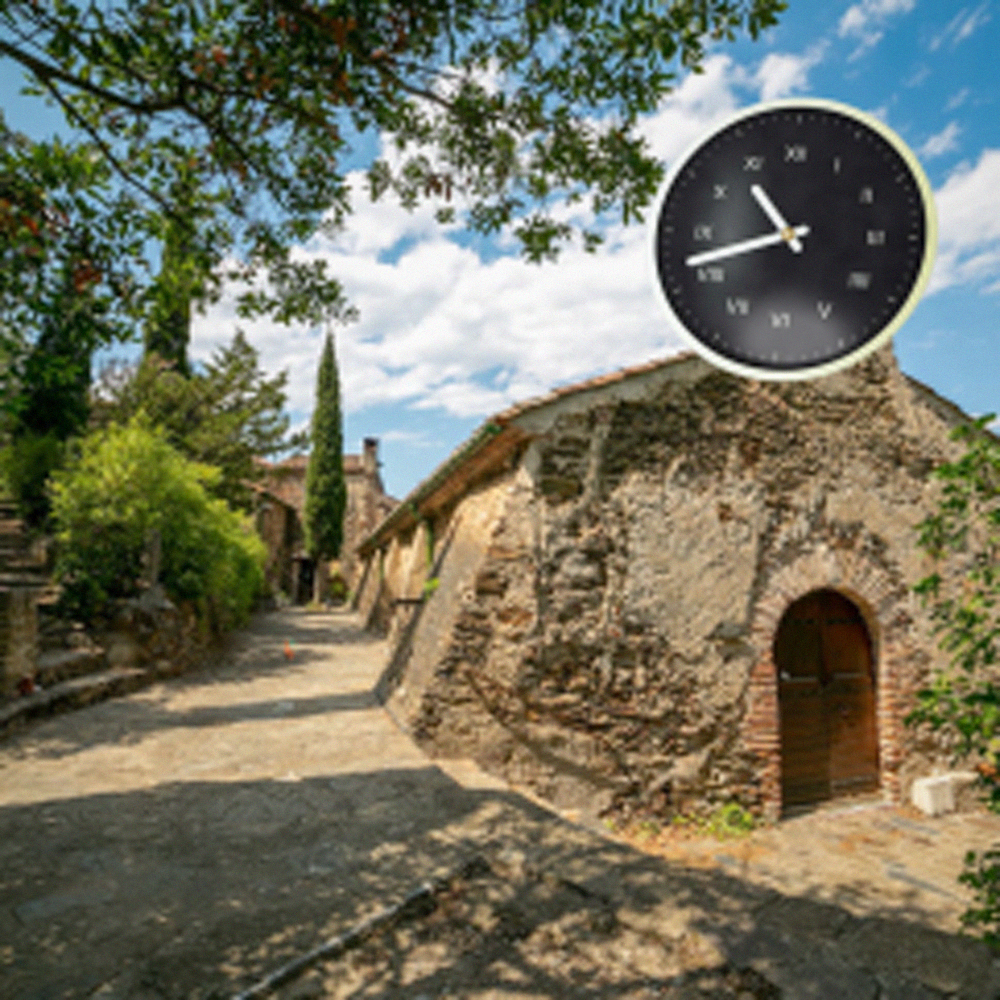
10:42
